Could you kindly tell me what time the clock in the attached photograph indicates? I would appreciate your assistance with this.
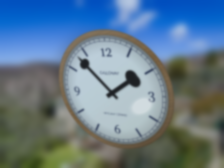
1:53
